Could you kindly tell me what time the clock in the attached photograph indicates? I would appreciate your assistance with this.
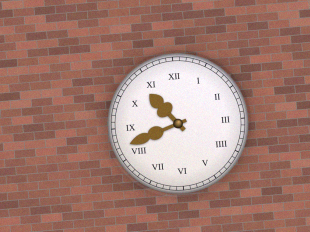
10:42
